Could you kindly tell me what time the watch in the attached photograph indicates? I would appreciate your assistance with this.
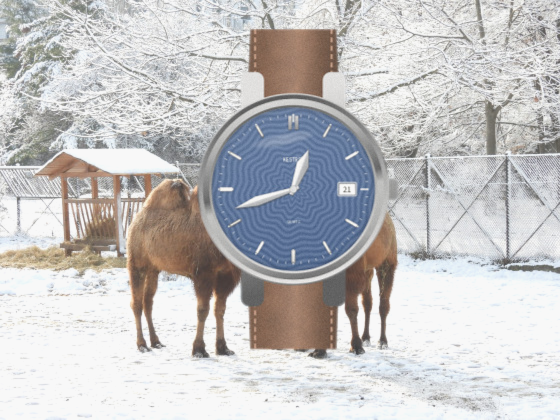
12:42
